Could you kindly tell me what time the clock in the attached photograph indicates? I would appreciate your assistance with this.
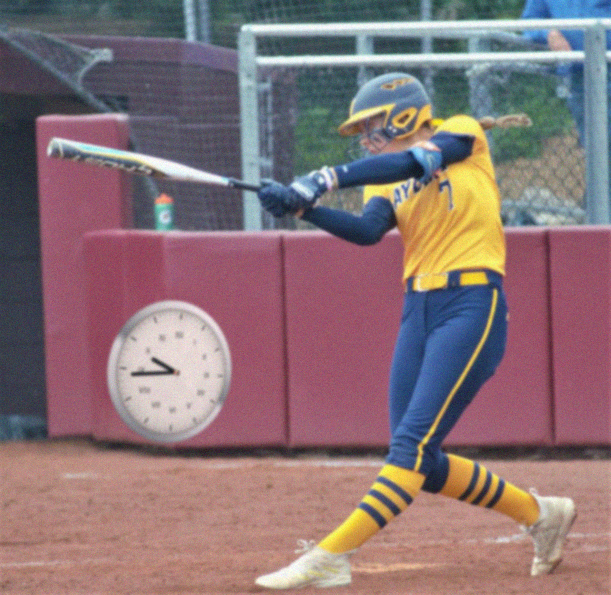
9:44
